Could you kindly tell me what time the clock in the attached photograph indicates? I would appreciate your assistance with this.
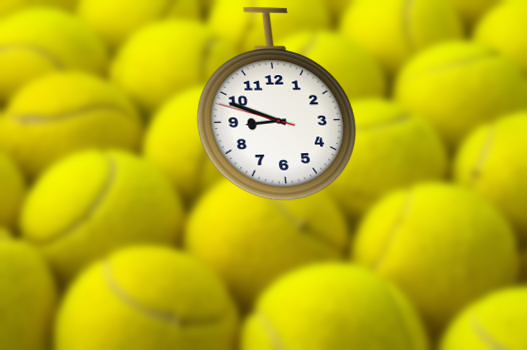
8:48:48
